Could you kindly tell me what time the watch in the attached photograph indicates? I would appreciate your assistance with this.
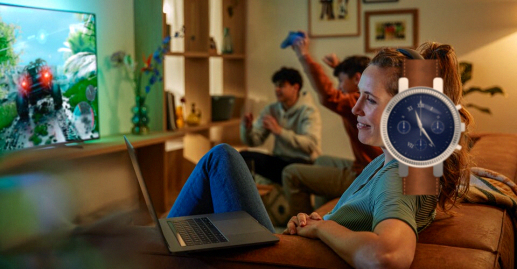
11:24
